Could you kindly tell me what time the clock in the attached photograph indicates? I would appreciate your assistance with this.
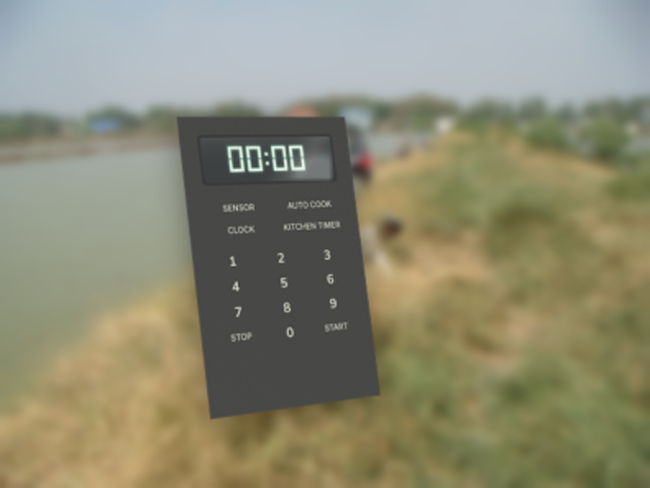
0:00
